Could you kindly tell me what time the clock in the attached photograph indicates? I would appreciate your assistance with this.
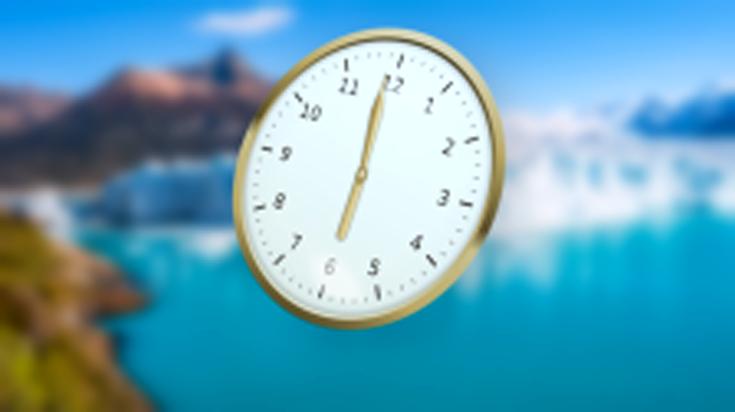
5:59
